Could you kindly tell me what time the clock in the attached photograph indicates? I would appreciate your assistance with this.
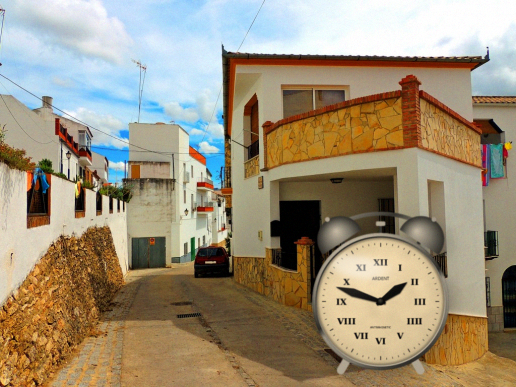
1:48
